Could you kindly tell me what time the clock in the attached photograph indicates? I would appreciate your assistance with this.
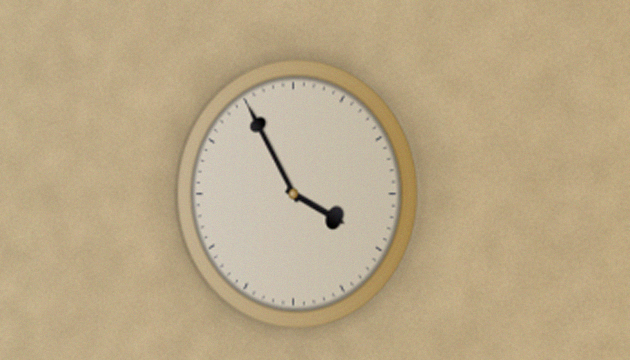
3:55
